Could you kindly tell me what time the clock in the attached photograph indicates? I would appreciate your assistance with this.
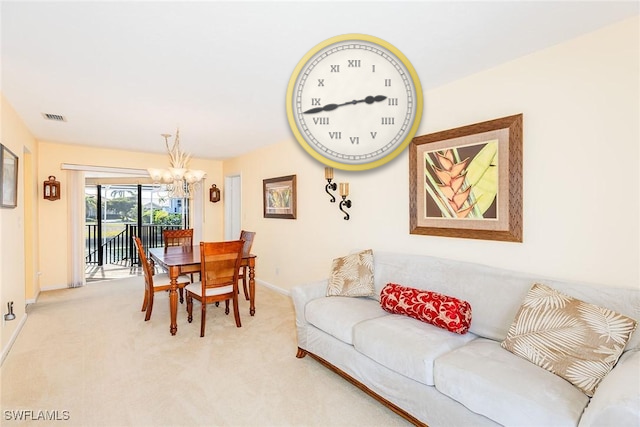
2:43
